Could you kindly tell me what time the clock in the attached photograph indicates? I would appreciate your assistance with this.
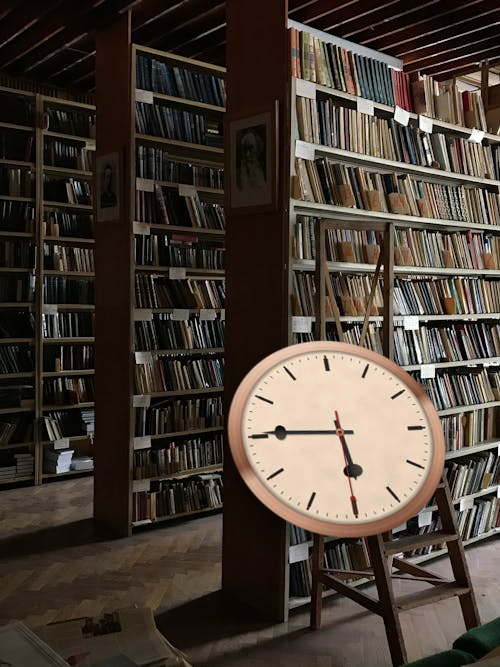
5:45:30
